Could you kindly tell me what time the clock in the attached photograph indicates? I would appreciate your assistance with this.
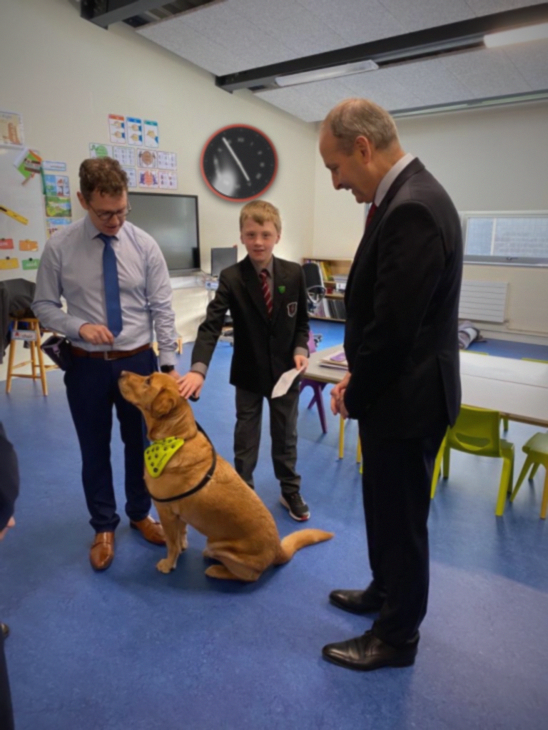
4:54
